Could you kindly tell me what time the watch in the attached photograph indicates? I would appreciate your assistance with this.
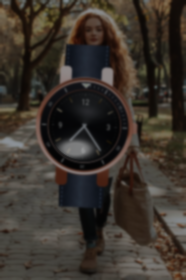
7:24
